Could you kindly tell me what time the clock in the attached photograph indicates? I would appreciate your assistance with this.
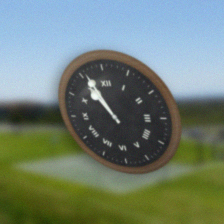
10:56
